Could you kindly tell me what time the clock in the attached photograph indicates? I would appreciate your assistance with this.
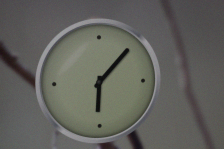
6:07
